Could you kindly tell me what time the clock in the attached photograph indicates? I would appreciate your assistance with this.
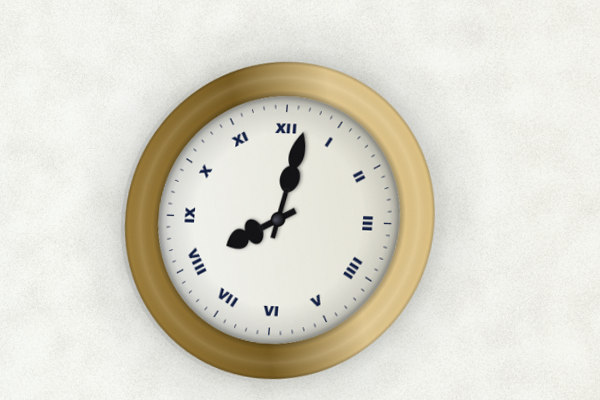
8:02
